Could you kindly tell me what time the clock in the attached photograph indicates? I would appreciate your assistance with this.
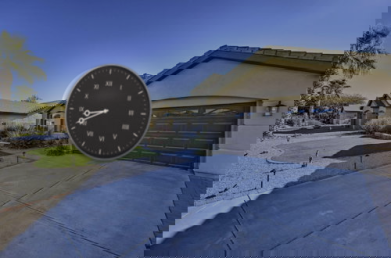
8:41
